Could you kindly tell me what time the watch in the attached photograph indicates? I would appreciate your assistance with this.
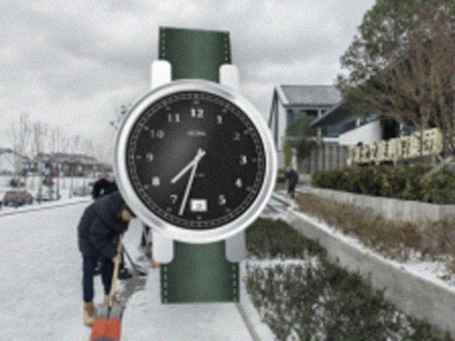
7:33
